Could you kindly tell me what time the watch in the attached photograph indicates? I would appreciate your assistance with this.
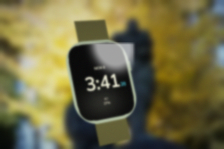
3:41
